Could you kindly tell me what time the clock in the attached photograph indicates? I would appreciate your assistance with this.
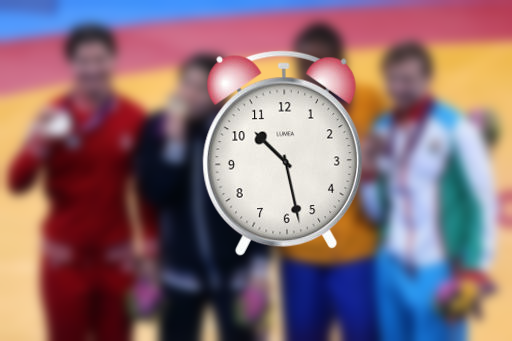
10:28
